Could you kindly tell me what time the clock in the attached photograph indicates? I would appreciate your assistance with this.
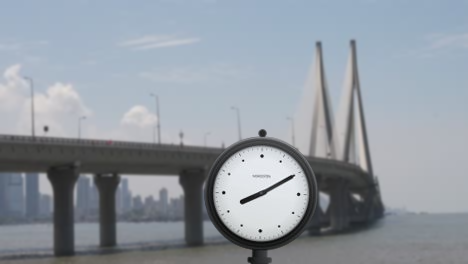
8:10
